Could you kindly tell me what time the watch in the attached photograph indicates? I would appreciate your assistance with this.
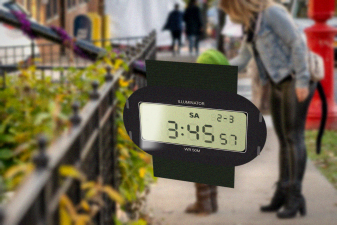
3:45:57
